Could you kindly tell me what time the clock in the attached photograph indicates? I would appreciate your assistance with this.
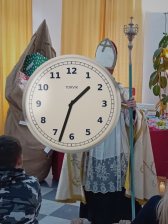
1:33
